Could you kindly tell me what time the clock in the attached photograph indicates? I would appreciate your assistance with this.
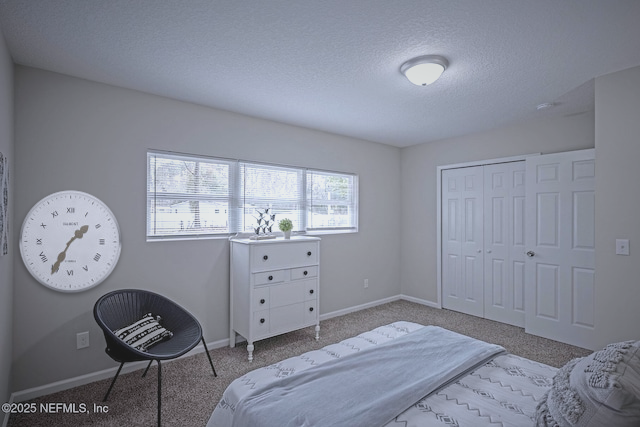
1:35
